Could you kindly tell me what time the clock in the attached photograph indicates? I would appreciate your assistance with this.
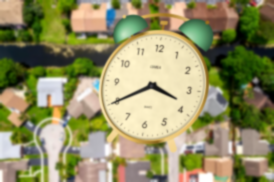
3:40
